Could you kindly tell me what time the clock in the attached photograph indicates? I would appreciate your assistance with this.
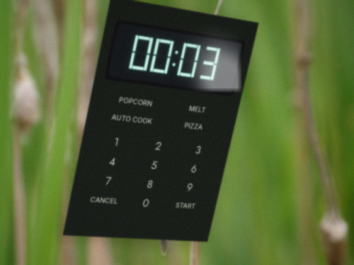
0:03
